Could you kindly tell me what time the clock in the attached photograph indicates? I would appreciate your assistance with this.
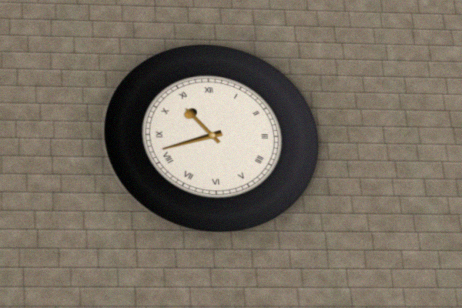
10:42
